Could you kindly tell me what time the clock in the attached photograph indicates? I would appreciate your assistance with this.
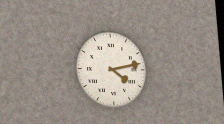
4:13
